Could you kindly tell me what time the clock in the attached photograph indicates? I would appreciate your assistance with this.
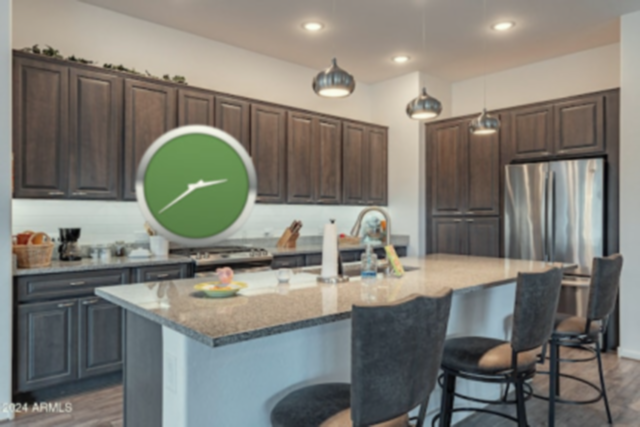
2:39
